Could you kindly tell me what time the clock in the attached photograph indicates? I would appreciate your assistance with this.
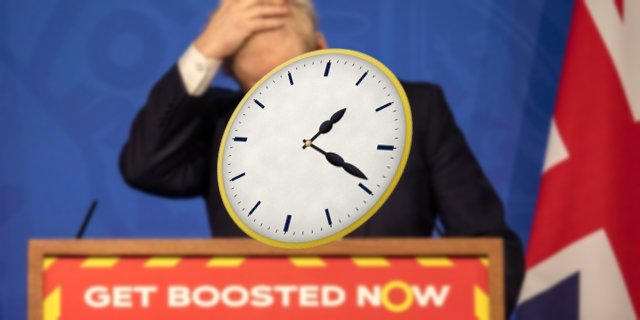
1:19
